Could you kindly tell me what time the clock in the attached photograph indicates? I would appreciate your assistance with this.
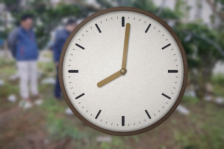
8:01
